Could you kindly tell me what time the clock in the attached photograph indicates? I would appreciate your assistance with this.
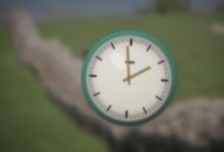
1:59
